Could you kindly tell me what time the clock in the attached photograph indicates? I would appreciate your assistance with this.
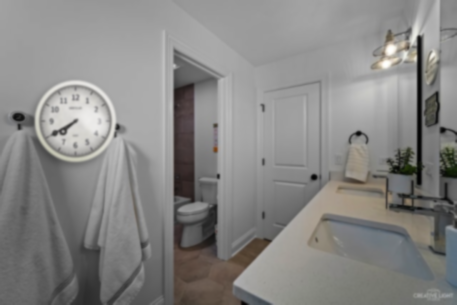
7:40
